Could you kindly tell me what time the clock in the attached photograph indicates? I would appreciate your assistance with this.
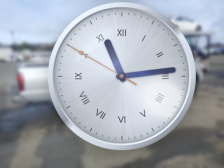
11:13:50
